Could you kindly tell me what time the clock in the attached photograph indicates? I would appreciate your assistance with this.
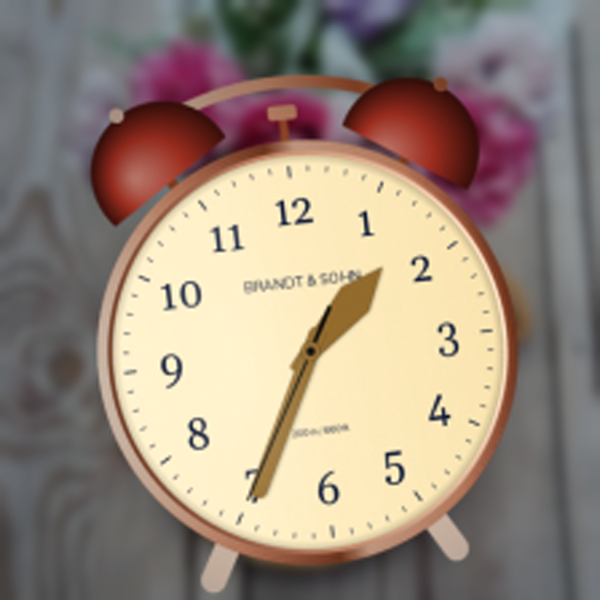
1:34:35
